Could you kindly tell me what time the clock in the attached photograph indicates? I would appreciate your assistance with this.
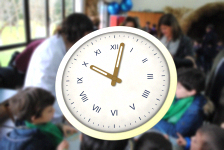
10:02
